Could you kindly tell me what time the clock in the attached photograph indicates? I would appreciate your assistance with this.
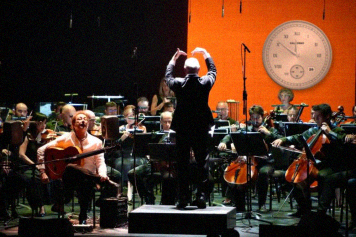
11:51
